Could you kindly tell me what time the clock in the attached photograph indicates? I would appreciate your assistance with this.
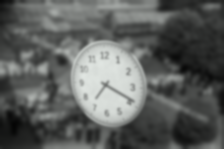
7:19
